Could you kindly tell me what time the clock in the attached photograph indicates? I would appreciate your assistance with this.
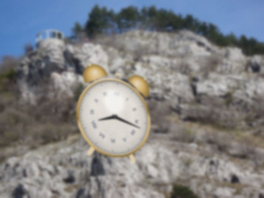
8:17
